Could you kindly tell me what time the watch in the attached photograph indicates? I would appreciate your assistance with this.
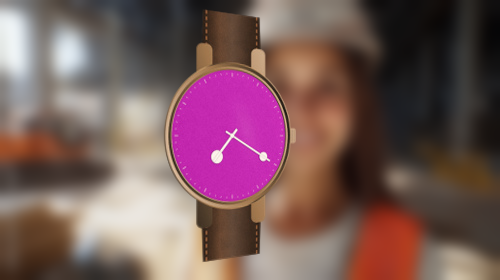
7:20
